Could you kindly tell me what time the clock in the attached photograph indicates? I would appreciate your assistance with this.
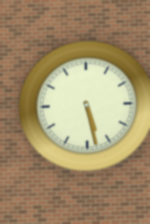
5:28
